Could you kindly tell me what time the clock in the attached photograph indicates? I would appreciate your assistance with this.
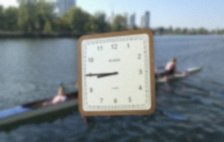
8:45
